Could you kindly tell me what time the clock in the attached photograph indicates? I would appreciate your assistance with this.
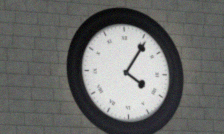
4:06
